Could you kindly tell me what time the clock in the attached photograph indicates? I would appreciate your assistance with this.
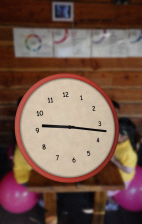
9:17
